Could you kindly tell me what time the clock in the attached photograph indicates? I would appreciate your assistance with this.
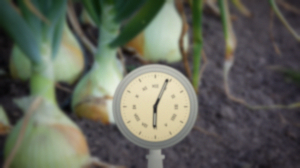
6:04
